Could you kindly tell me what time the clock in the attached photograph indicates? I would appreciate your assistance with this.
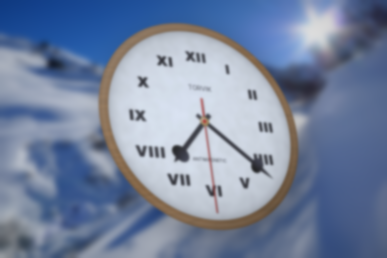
7:21:30
